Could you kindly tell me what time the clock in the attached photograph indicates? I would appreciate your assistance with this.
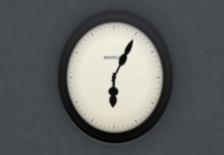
6:05
